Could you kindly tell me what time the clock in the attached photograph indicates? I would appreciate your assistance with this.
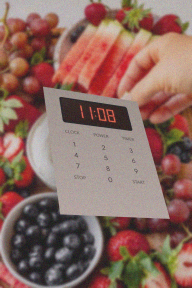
11:08
